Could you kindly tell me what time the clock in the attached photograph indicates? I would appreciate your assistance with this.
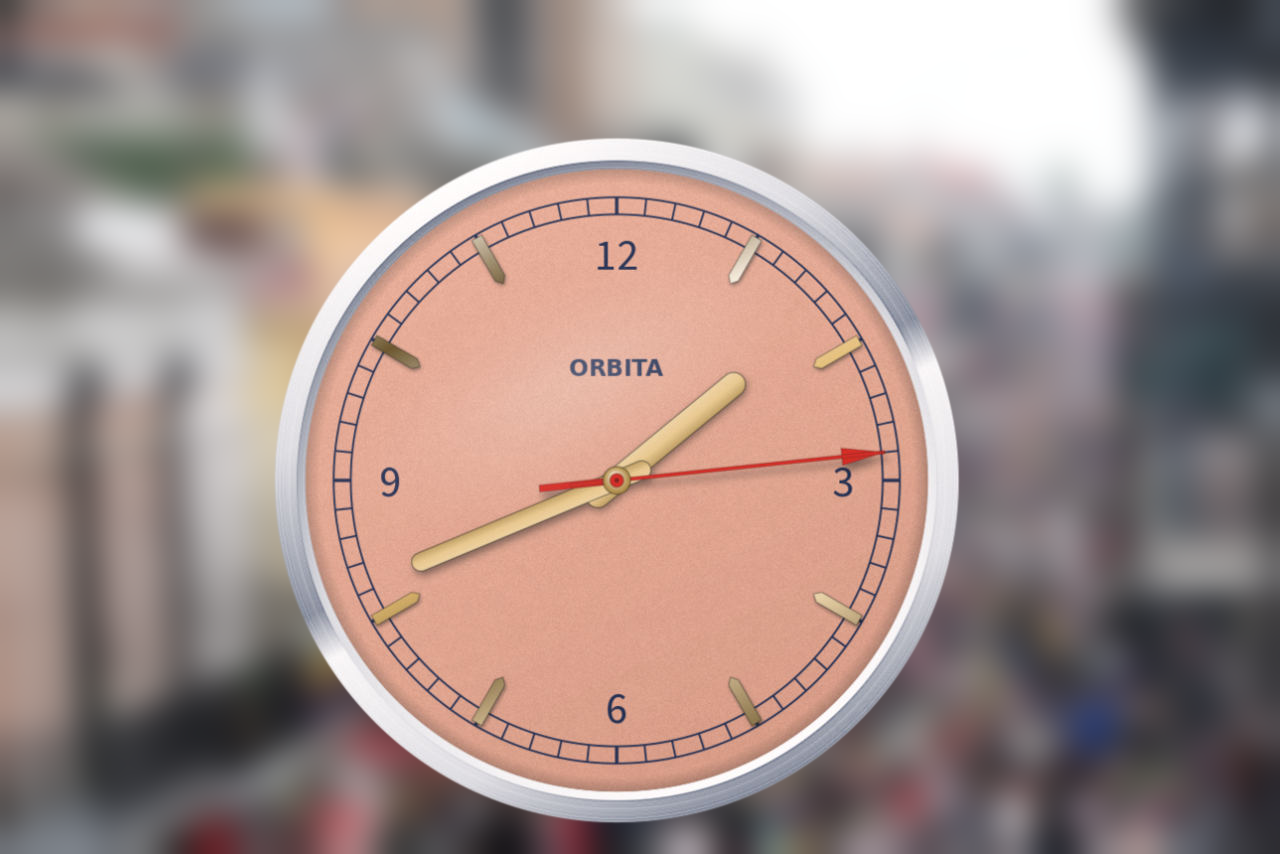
1:41:14
